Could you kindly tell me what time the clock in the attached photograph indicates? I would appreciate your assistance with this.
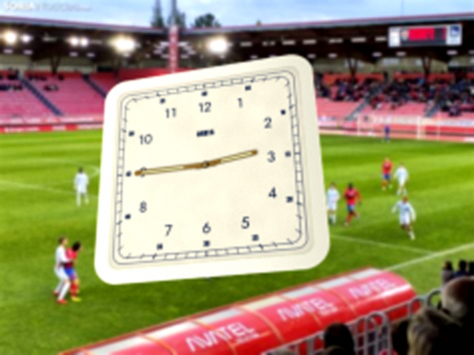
2:45
